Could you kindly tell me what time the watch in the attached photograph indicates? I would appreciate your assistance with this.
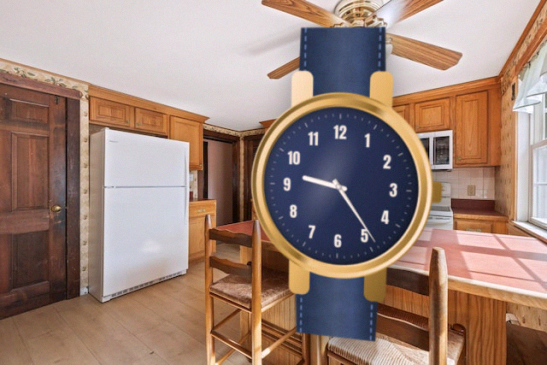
9:24
